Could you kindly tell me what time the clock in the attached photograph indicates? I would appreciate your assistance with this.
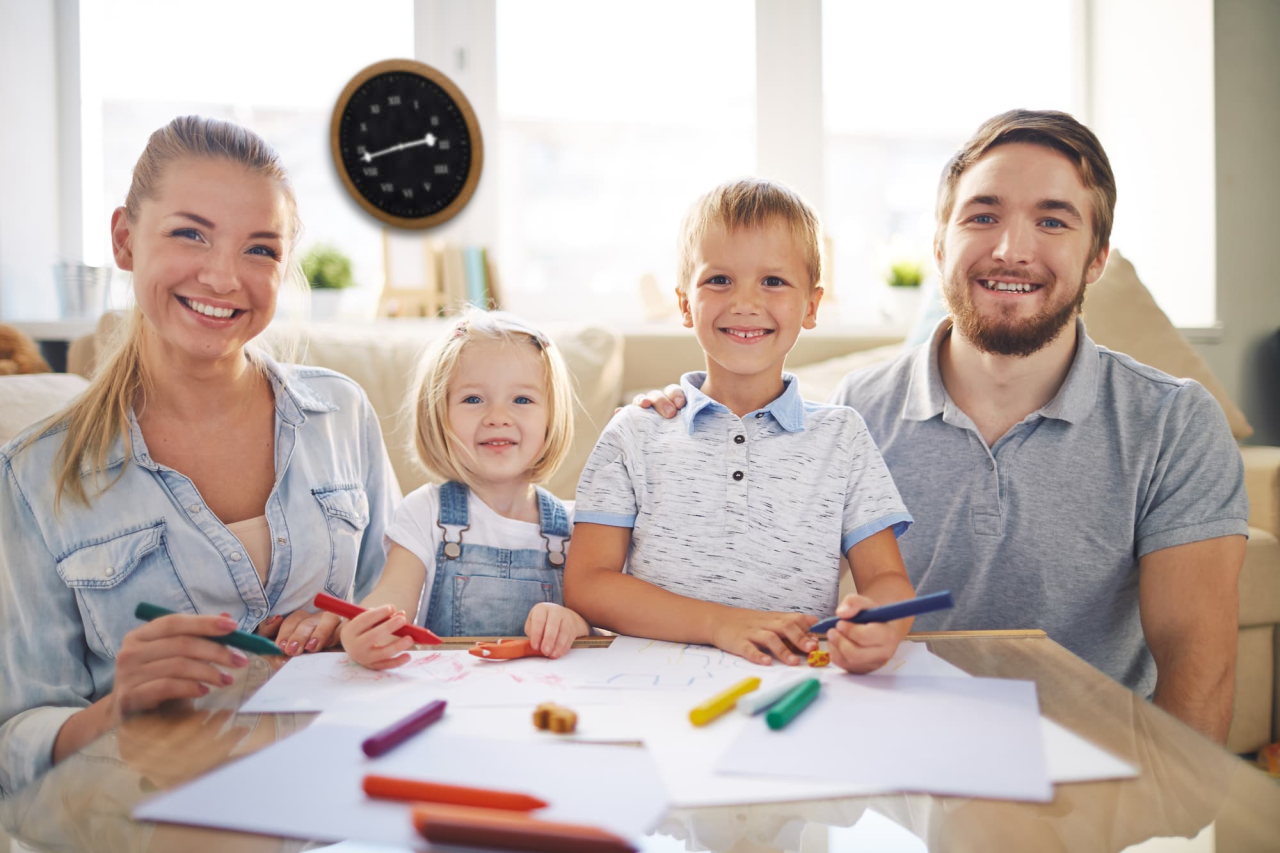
2:43
